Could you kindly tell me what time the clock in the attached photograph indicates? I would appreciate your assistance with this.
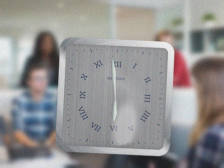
5:59
